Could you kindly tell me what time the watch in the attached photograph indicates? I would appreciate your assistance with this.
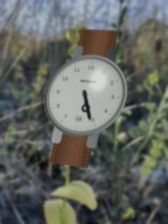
5:26
